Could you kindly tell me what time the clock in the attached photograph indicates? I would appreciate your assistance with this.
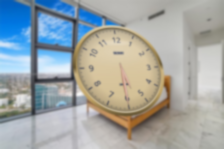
5:30
